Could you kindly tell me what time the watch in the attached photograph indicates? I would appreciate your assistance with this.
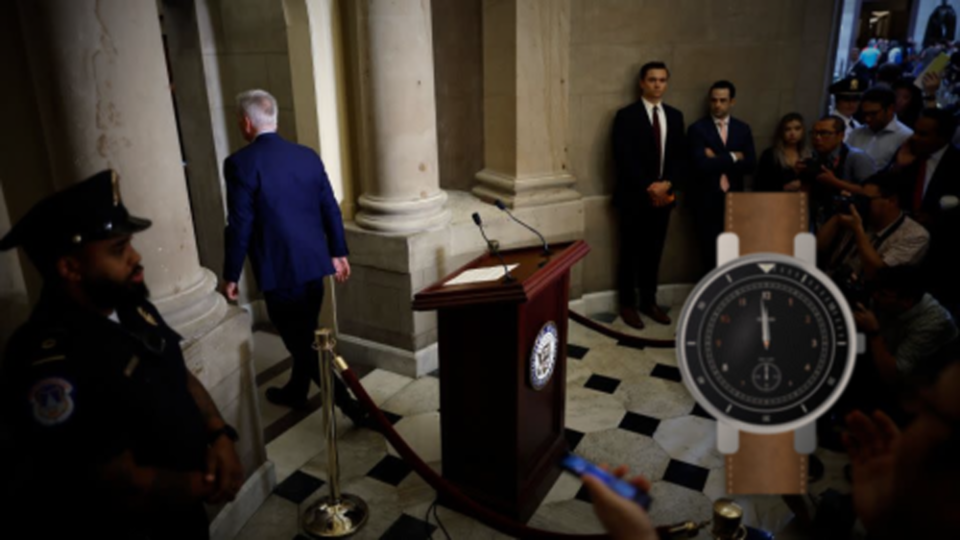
11:59
